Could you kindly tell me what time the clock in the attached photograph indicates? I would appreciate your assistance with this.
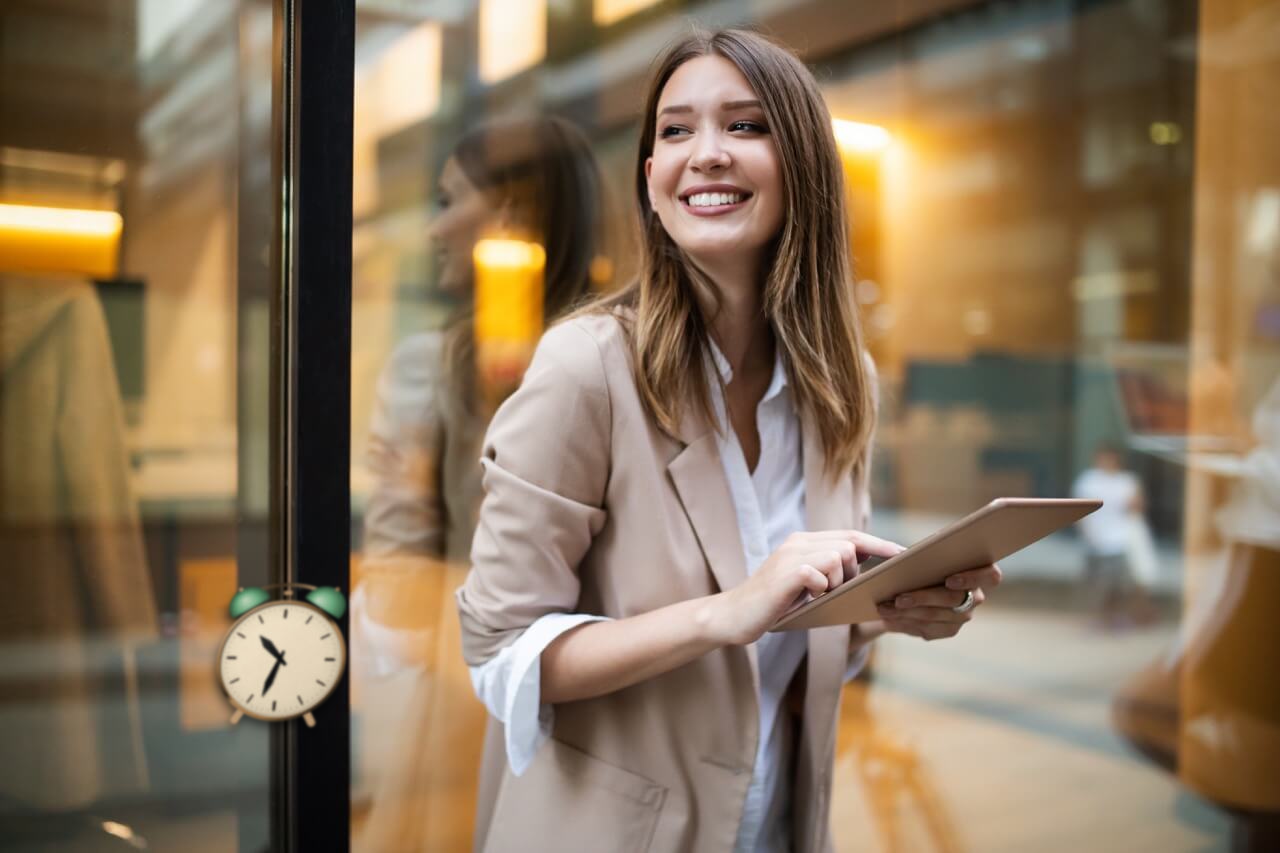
10:33
